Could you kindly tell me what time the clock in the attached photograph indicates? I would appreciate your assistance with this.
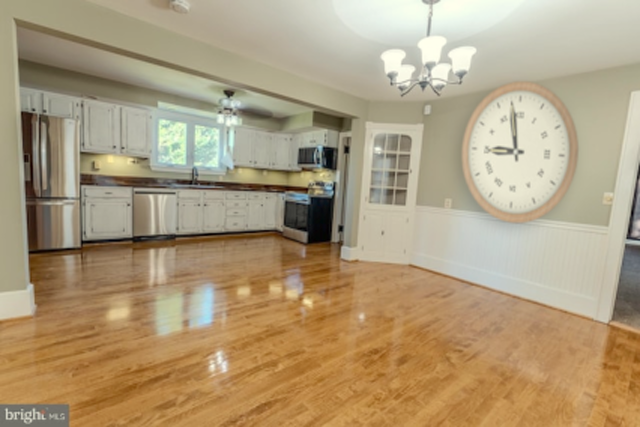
8:58
